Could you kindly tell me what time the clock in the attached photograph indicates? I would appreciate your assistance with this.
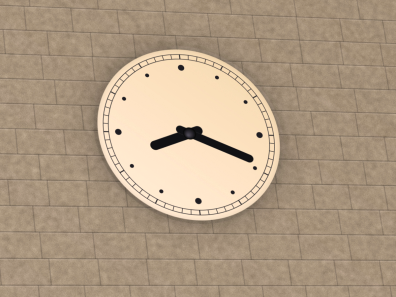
8:19
